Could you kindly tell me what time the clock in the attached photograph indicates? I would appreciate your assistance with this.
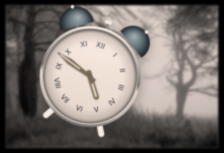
4:48
